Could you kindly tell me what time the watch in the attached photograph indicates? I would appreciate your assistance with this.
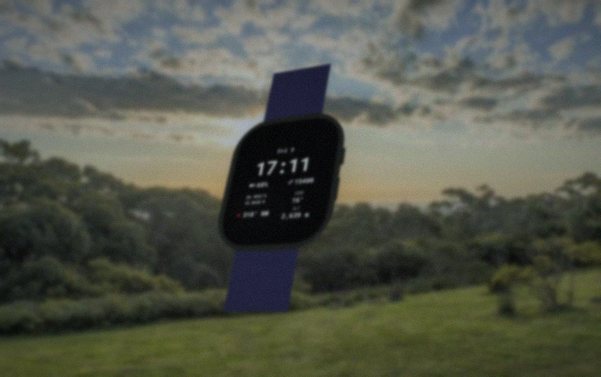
17:11
